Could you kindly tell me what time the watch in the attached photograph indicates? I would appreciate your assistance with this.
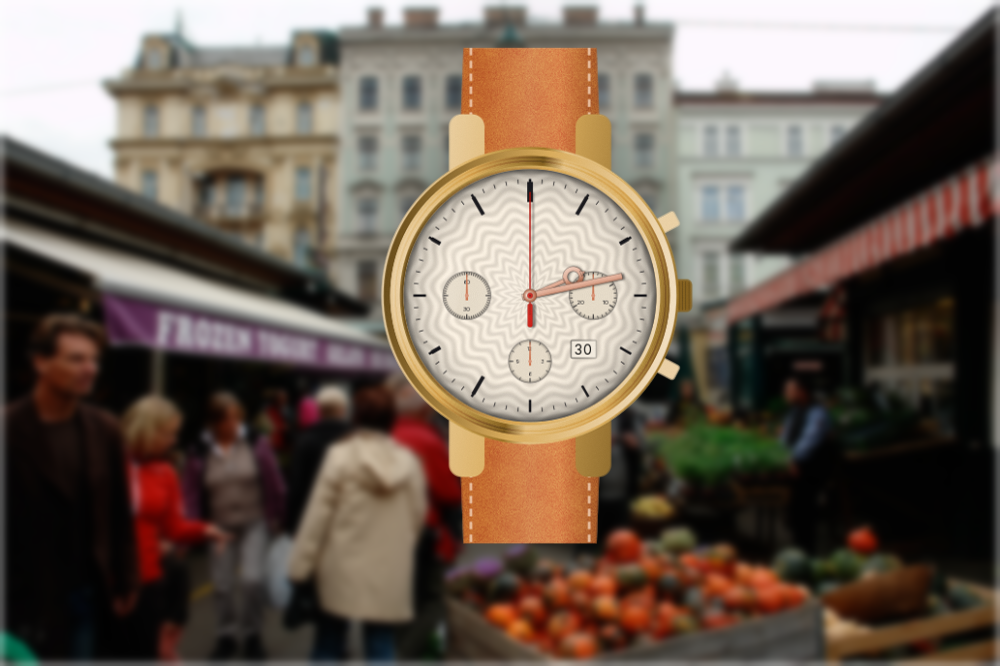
2:13
